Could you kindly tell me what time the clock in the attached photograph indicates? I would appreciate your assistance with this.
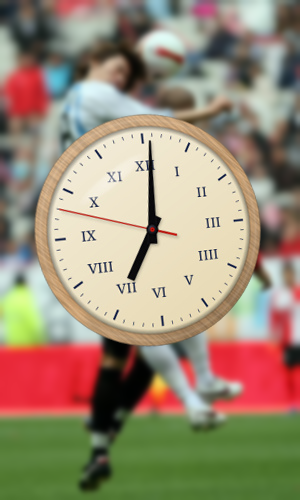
7:00:48
